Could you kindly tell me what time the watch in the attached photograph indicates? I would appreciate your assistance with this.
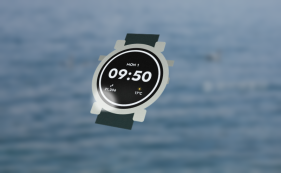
9:50
